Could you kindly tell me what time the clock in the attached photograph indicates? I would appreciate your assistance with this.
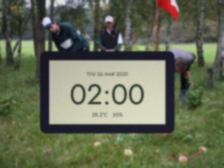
2:00
